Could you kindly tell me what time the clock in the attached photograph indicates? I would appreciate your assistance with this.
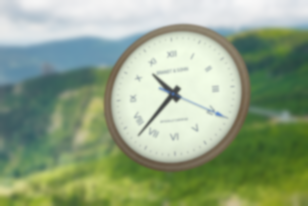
10:37:20
